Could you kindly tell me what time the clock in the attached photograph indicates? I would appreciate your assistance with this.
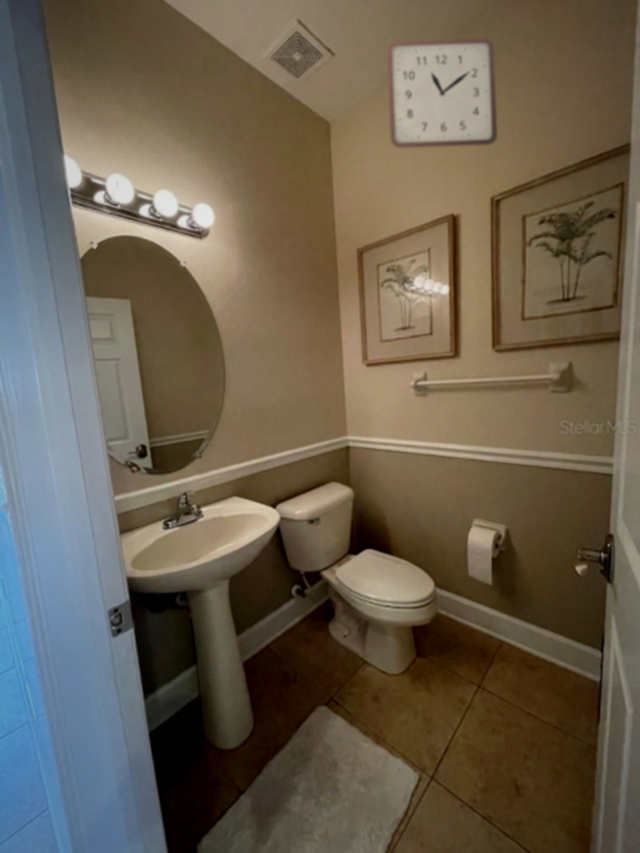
11:09
